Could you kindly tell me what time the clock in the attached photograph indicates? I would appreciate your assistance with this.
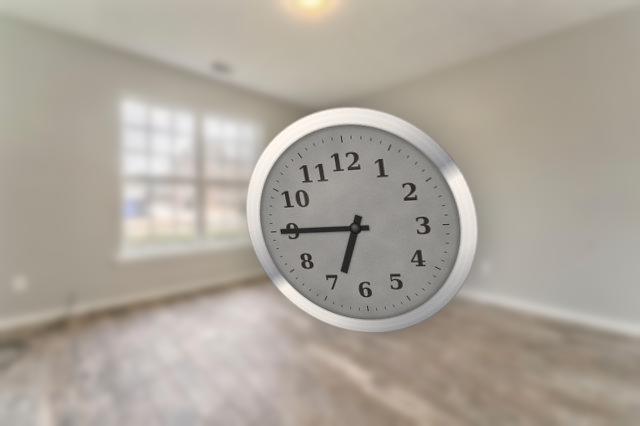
6:45
